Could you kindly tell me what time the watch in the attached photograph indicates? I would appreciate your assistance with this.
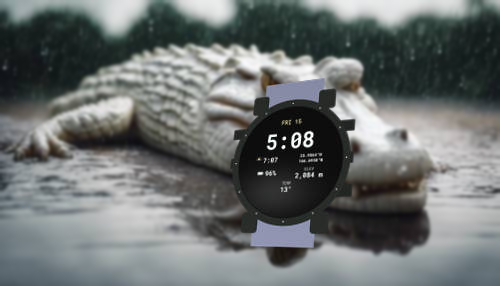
5:08
